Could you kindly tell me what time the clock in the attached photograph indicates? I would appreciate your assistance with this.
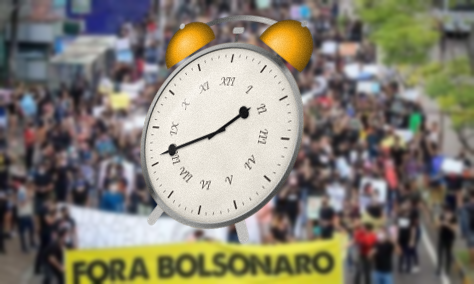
1:41
